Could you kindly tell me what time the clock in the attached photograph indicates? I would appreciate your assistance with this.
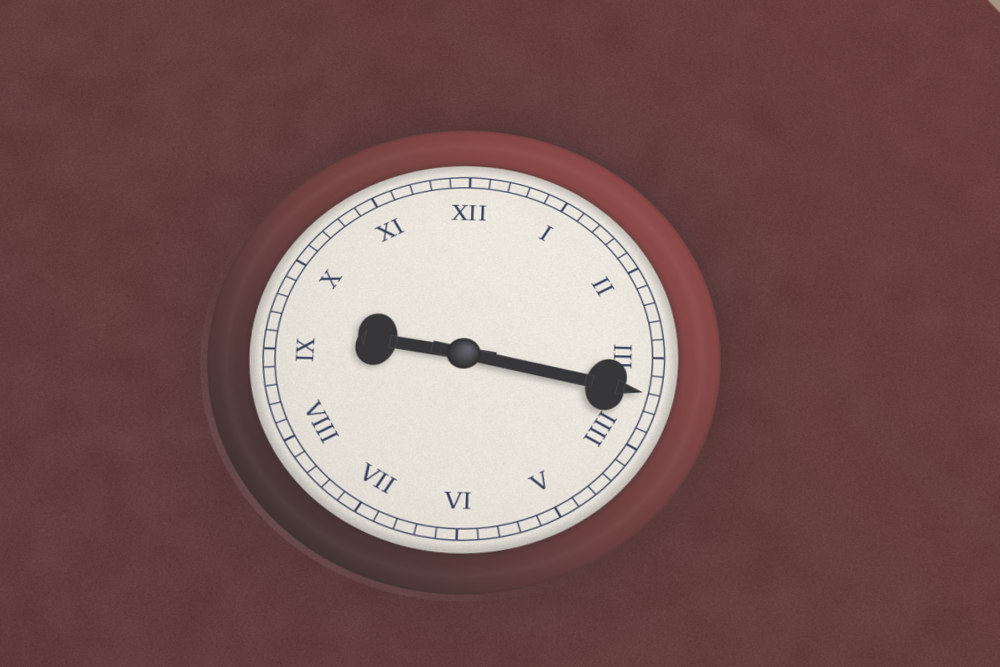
9:17
